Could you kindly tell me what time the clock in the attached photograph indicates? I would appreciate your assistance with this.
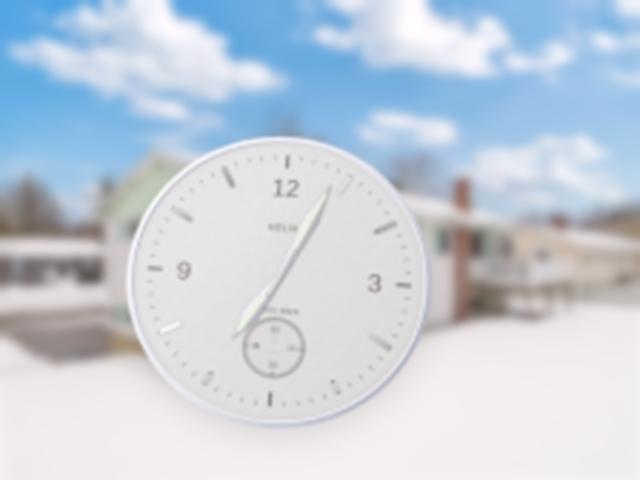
7:04
